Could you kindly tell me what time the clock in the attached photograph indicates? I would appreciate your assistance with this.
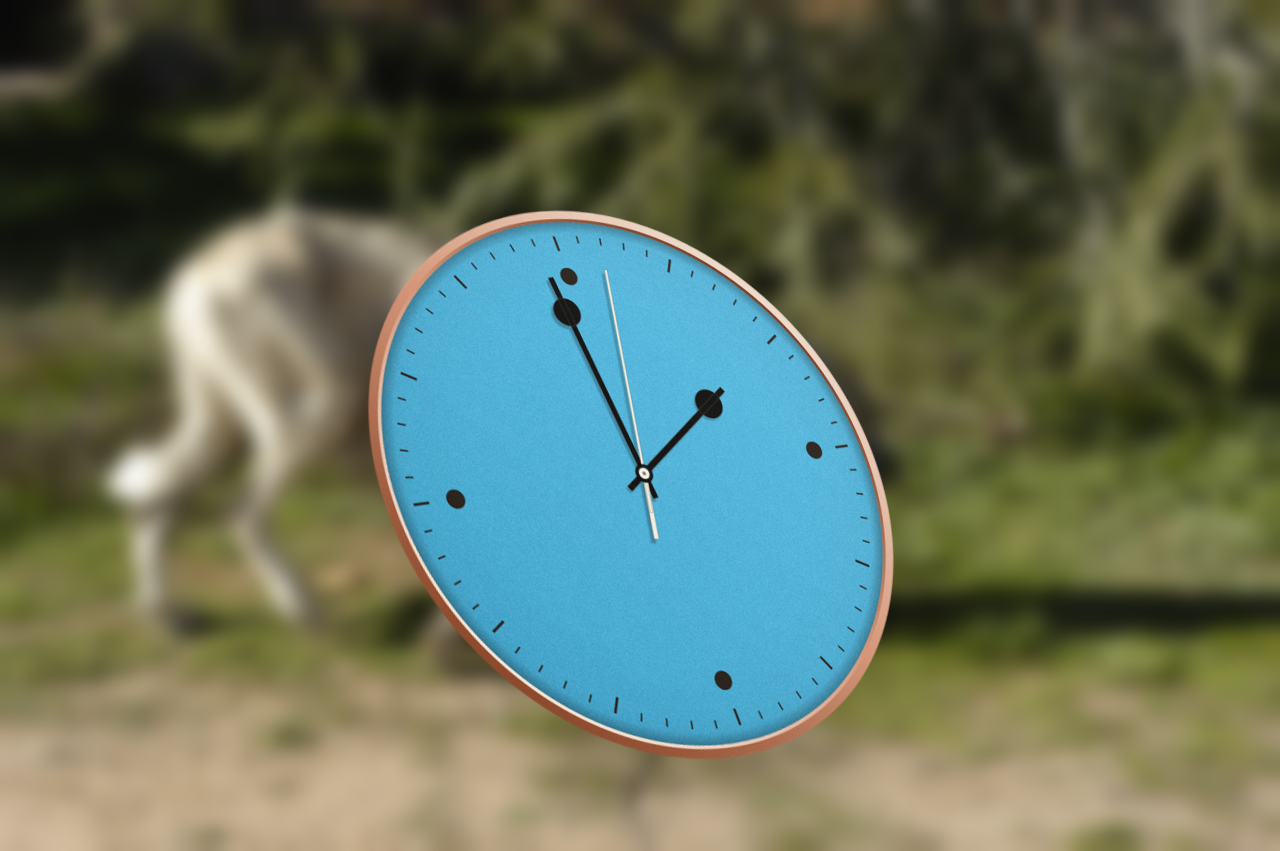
1:59:02
